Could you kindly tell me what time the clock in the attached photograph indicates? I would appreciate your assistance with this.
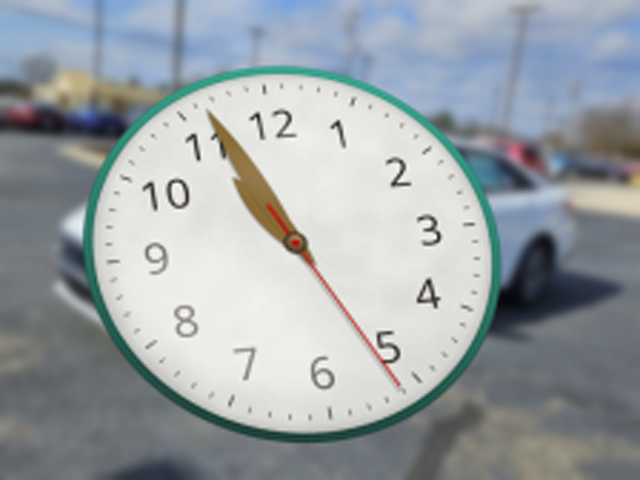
10:56:26
